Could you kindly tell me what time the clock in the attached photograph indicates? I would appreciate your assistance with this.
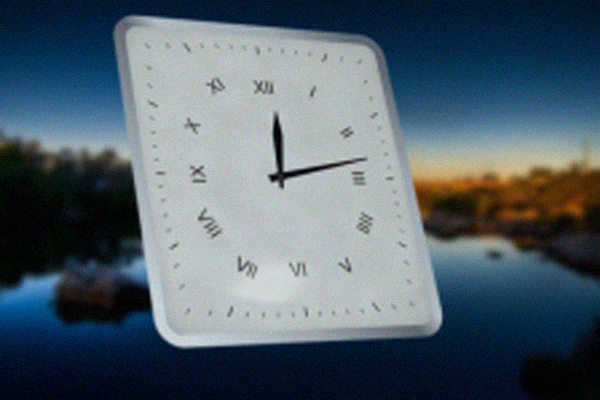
12:13
